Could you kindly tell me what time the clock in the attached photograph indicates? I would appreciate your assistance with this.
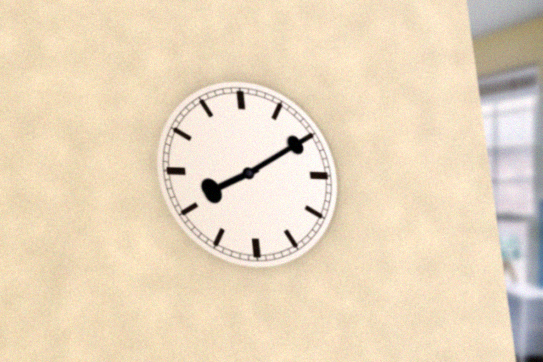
8:10
